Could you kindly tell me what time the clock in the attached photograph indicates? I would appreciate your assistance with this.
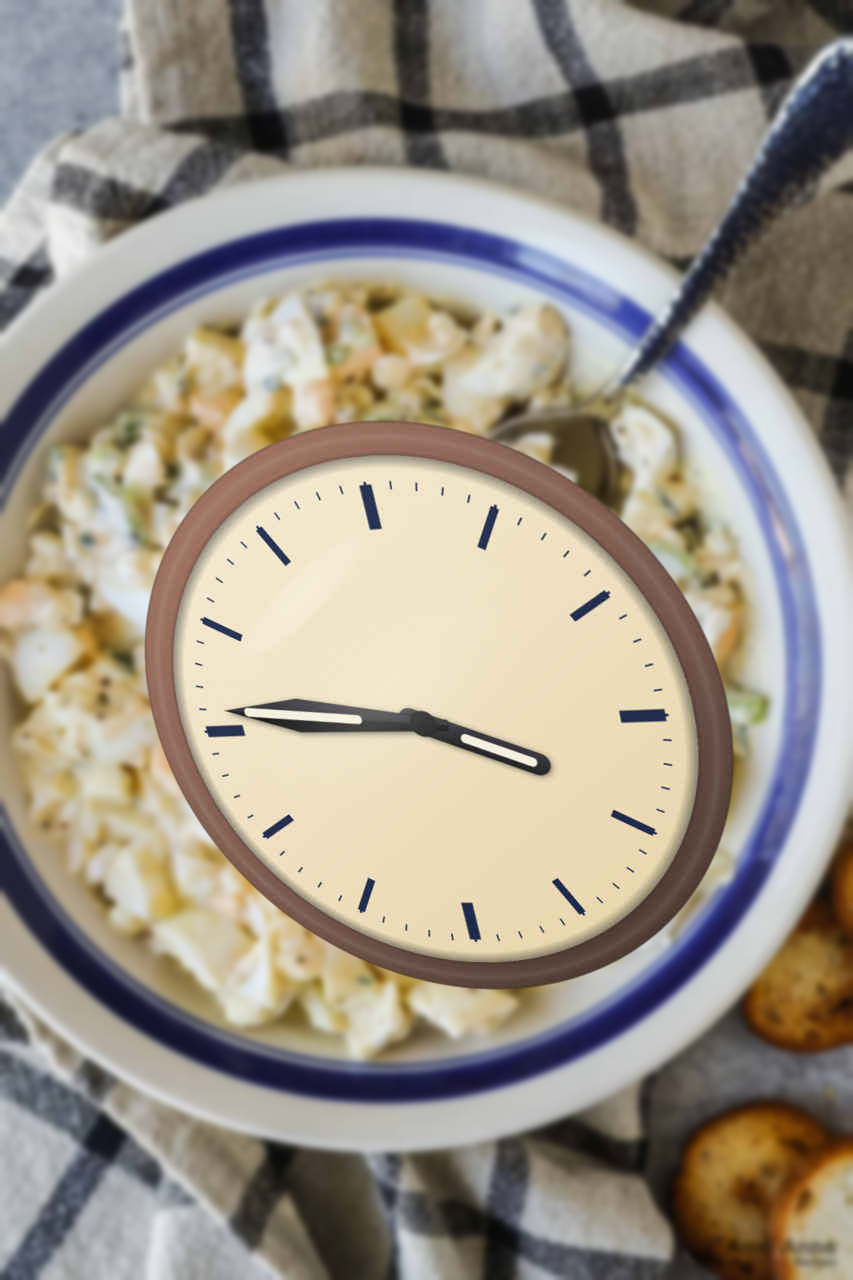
3:46
